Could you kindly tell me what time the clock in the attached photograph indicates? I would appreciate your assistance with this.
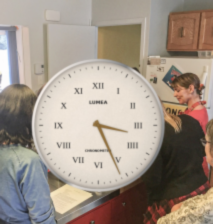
3:26
